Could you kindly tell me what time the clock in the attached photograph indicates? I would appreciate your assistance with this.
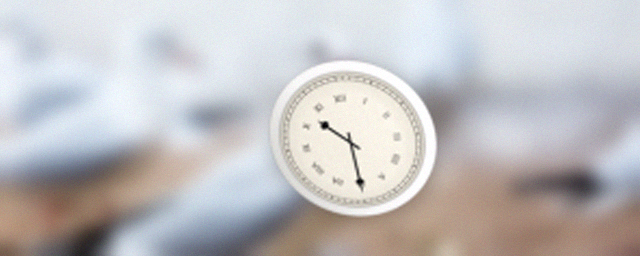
10:30
